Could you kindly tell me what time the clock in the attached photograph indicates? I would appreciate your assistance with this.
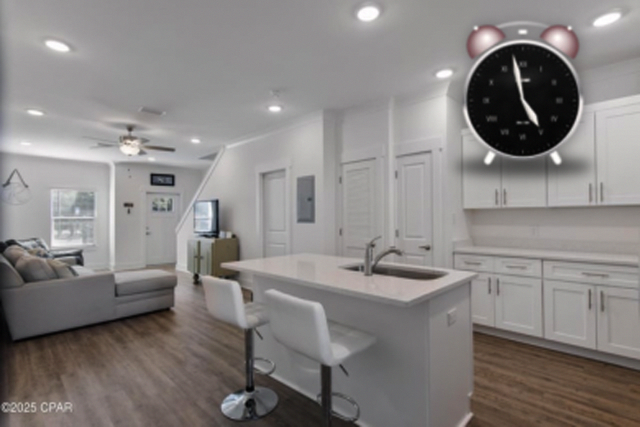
4:58
